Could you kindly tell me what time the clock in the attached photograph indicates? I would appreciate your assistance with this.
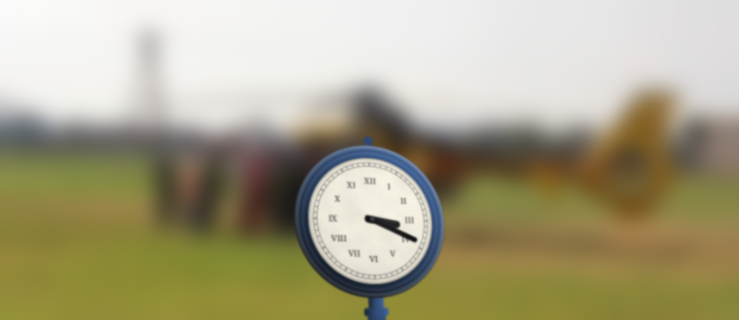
3:19
